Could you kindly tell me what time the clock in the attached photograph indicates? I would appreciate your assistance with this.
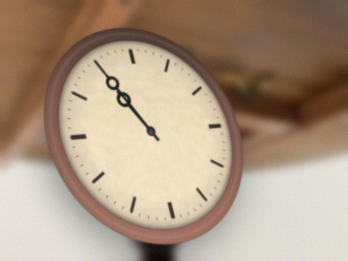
10:55
